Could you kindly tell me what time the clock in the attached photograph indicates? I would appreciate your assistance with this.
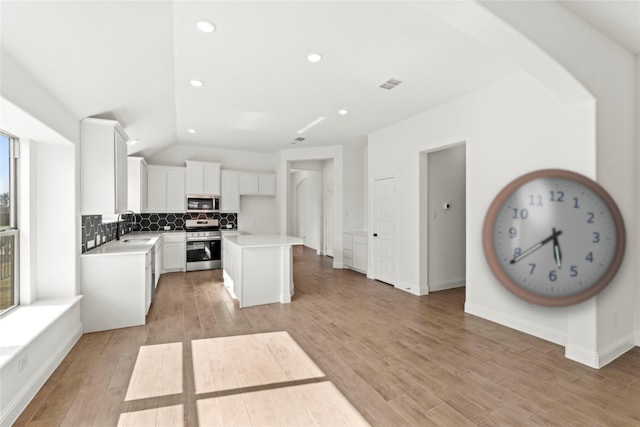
5:39
